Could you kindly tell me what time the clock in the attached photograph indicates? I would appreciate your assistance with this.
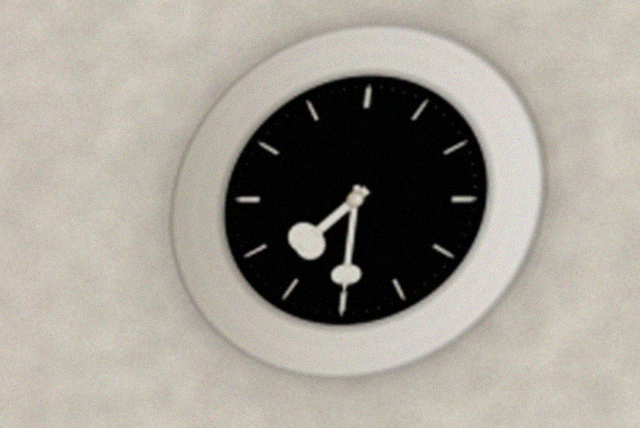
7:30
